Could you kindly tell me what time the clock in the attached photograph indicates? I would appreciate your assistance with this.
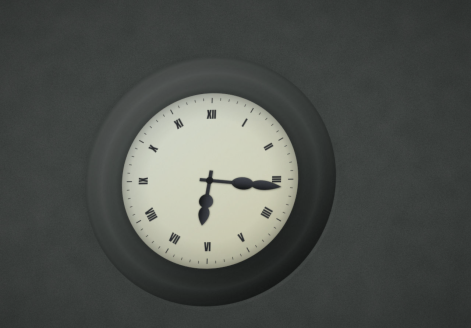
6:16
